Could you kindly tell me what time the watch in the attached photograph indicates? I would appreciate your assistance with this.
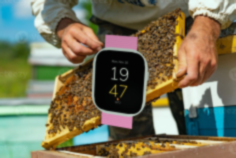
19:47
